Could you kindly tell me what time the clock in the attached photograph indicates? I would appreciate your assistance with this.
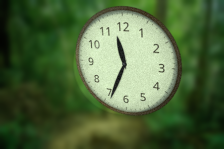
11:34
